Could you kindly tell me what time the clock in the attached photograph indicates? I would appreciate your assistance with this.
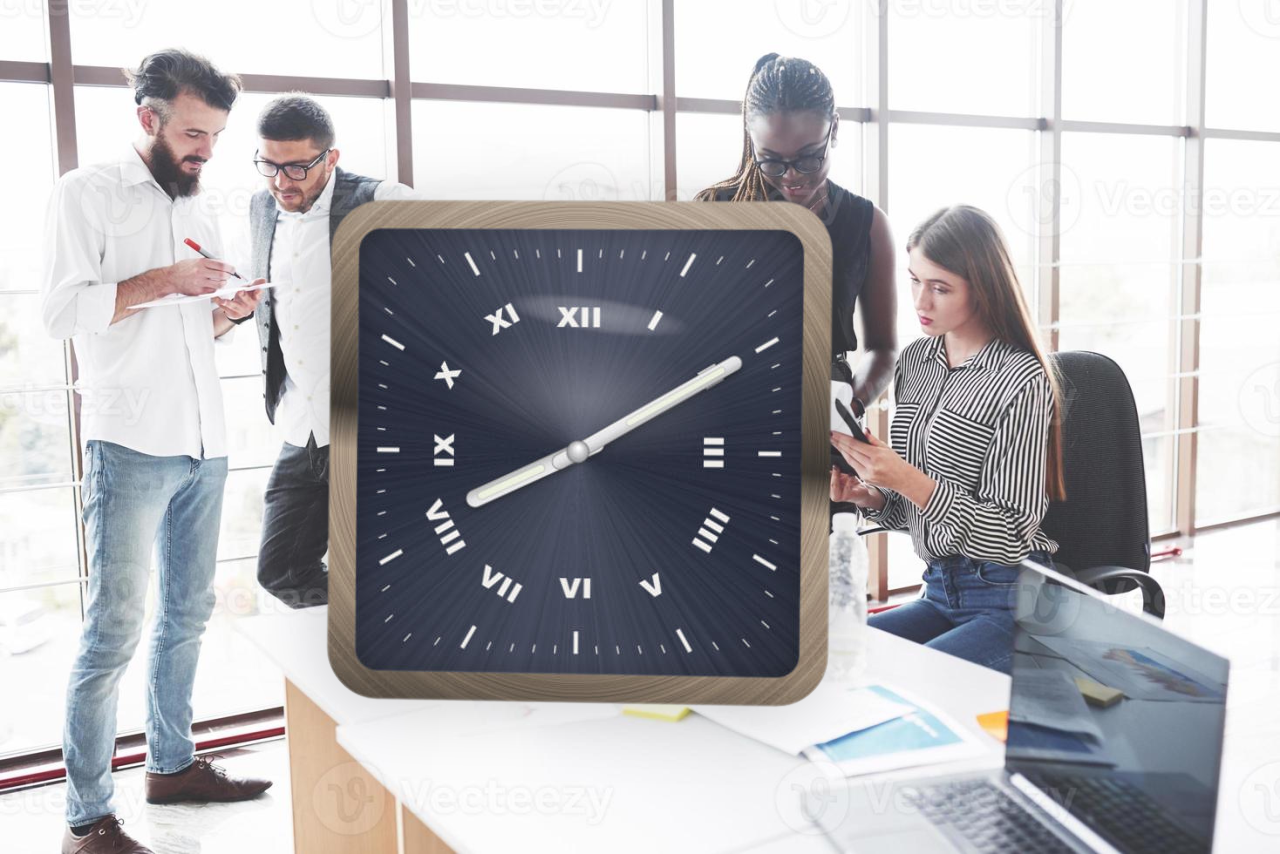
8:10
